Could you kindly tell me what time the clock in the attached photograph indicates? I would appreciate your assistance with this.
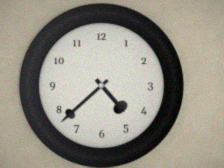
4:38
